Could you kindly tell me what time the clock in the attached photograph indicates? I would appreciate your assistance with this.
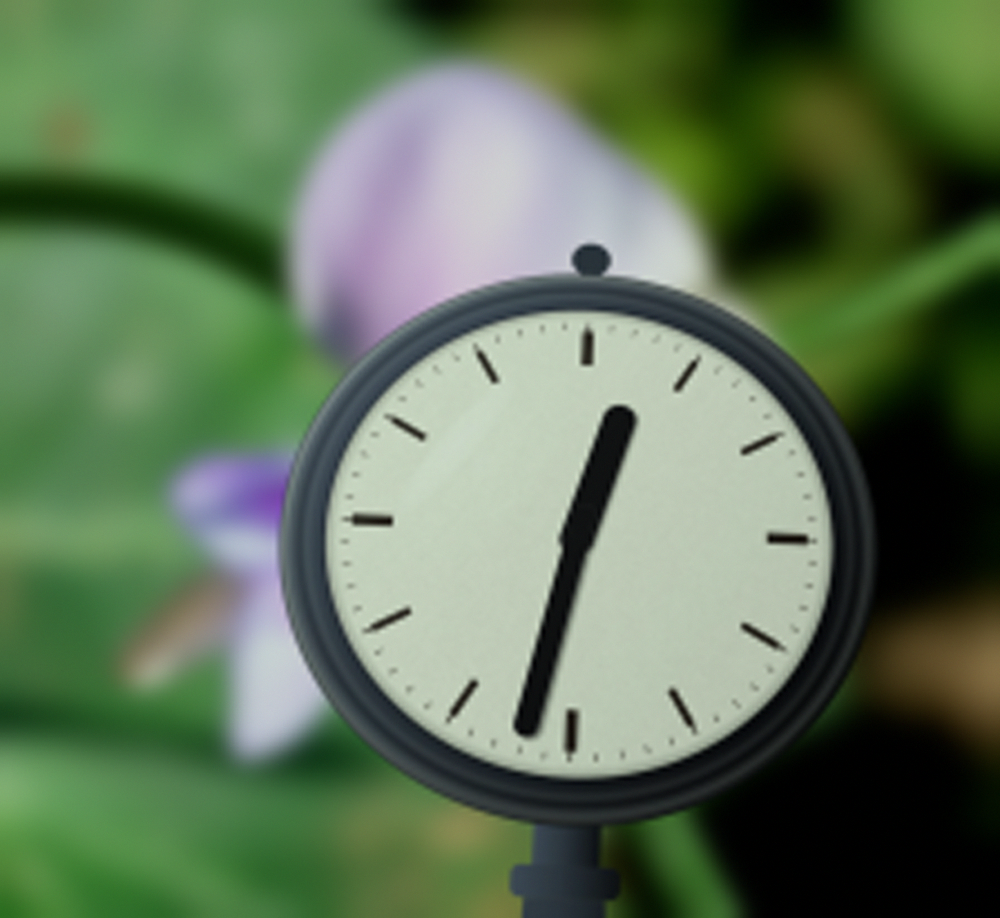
12:32
